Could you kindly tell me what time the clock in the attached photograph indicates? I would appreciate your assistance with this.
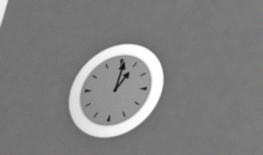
1:01
